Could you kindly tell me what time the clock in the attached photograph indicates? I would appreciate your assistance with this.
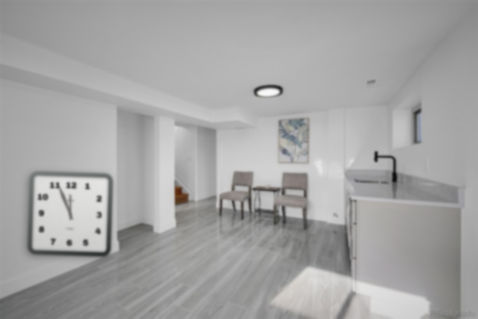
11:56
